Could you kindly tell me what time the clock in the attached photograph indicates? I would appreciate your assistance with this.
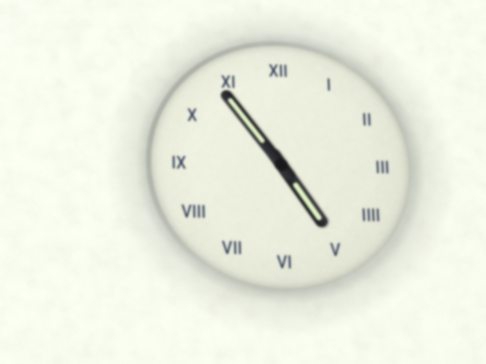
4:54
